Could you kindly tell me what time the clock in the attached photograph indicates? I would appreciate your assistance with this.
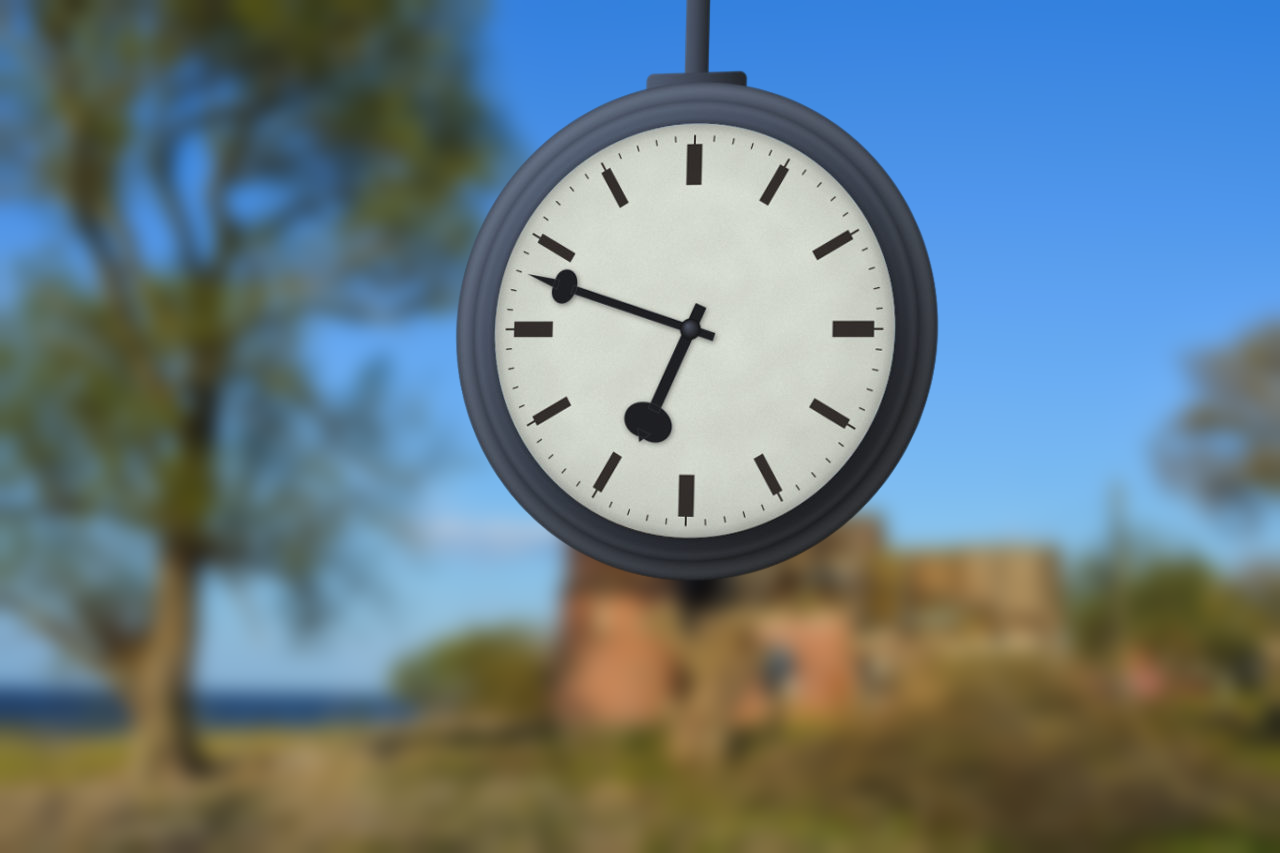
6:48
